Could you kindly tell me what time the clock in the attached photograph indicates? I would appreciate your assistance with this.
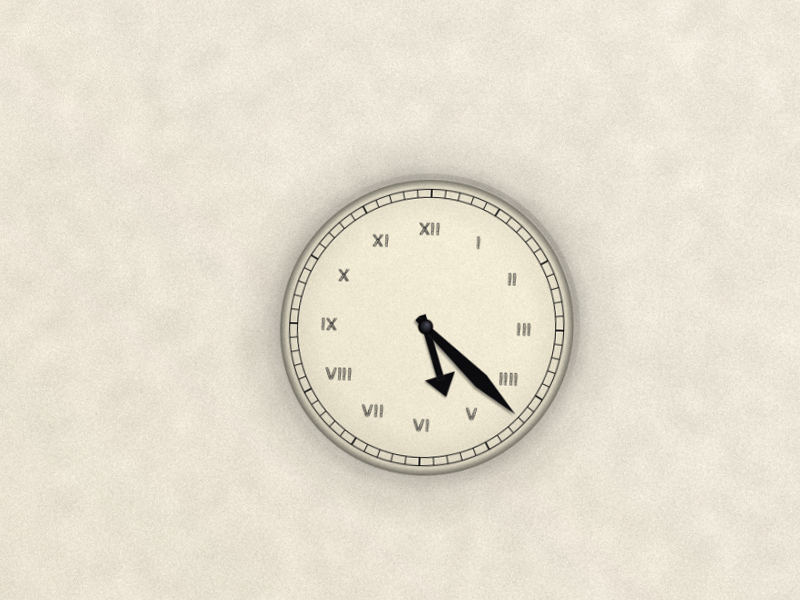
5:22
